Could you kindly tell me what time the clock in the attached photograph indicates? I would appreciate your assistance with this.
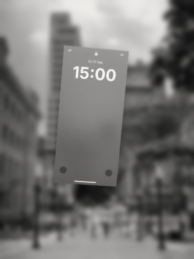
15:00
